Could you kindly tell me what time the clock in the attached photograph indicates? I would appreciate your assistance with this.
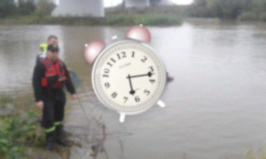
6:17
